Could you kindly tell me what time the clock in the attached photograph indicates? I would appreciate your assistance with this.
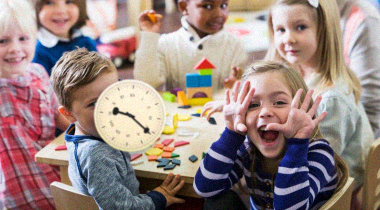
9:21
